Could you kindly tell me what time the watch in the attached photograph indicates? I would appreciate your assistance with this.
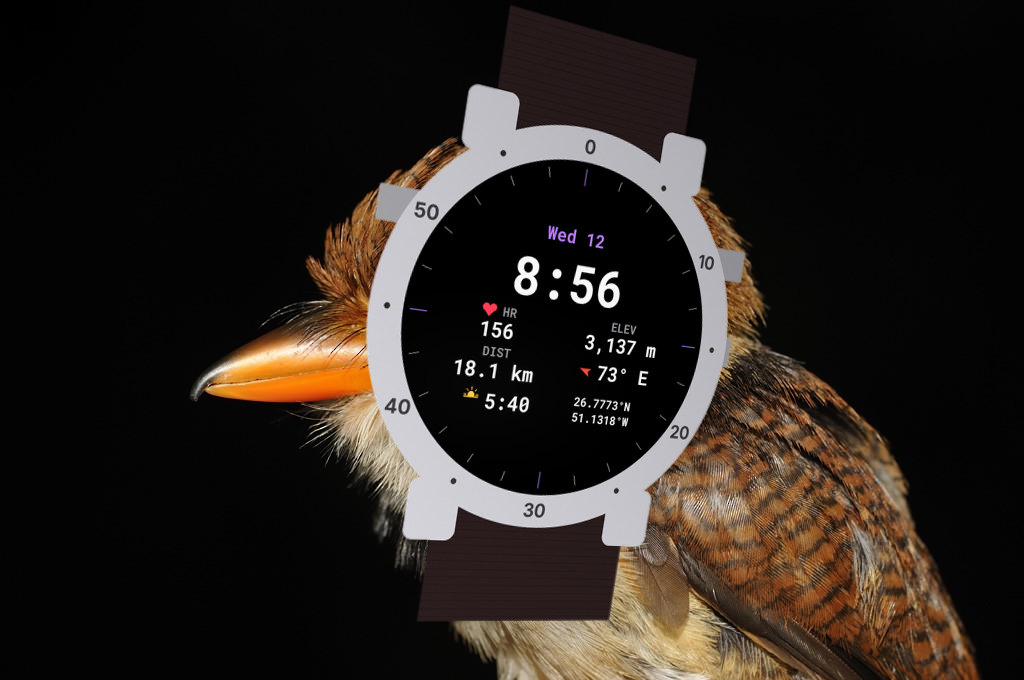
8:56
